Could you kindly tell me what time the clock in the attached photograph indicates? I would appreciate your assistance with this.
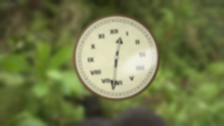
12:32
